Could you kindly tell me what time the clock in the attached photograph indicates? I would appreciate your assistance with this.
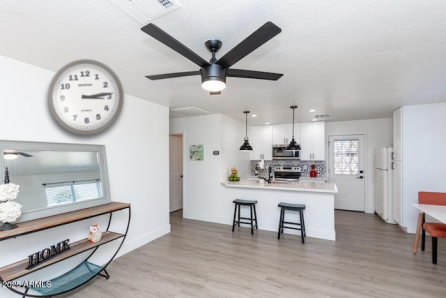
3:14
